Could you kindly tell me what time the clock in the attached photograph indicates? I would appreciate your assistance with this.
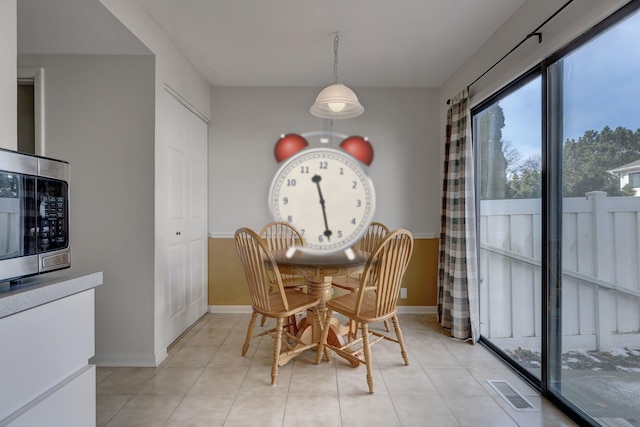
11:28
